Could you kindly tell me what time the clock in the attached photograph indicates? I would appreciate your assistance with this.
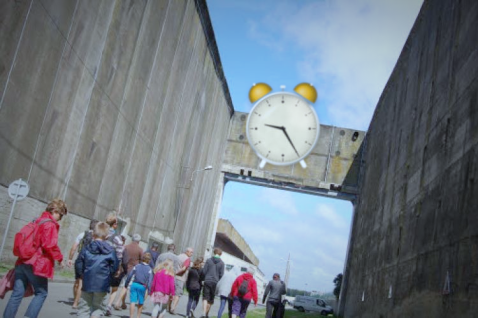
9:25
